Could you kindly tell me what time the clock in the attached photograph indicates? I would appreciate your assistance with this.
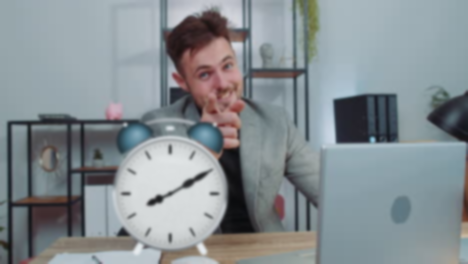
8:10
